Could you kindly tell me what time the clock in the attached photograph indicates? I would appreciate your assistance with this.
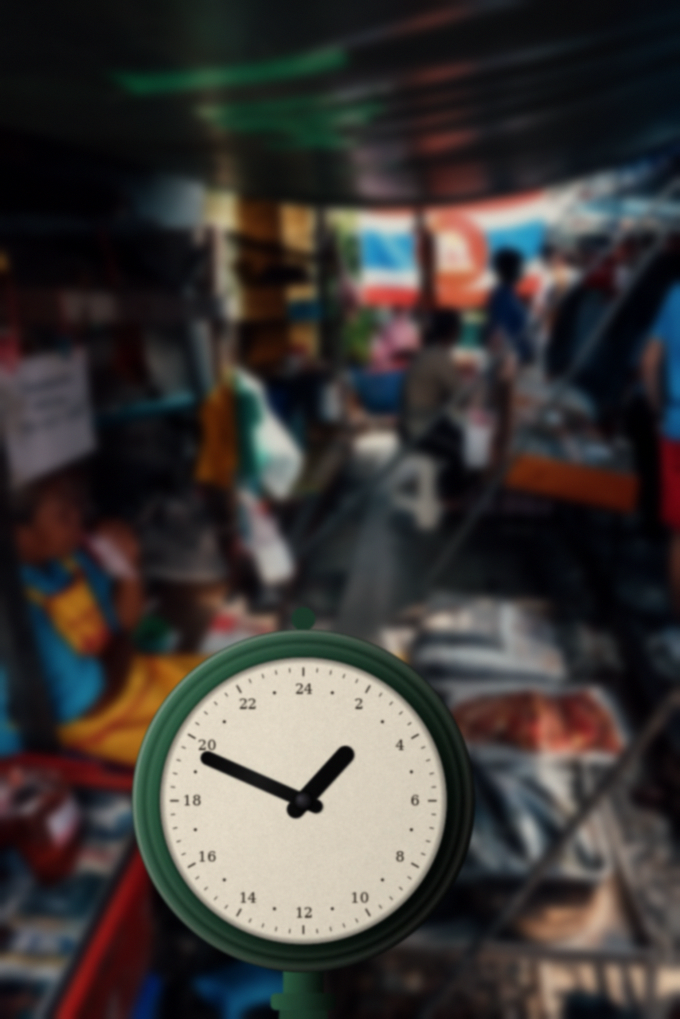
2:49
